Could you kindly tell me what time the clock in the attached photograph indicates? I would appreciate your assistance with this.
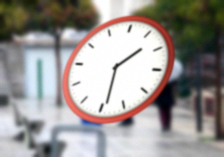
1:29
